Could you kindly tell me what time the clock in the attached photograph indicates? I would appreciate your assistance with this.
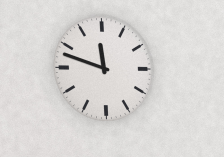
11:48
